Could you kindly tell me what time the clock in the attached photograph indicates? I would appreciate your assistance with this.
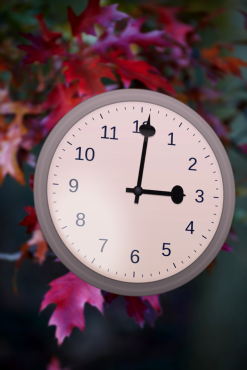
3:01
